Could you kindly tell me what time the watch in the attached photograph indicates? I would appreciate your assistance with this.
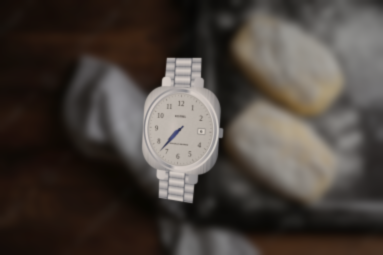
7:37
